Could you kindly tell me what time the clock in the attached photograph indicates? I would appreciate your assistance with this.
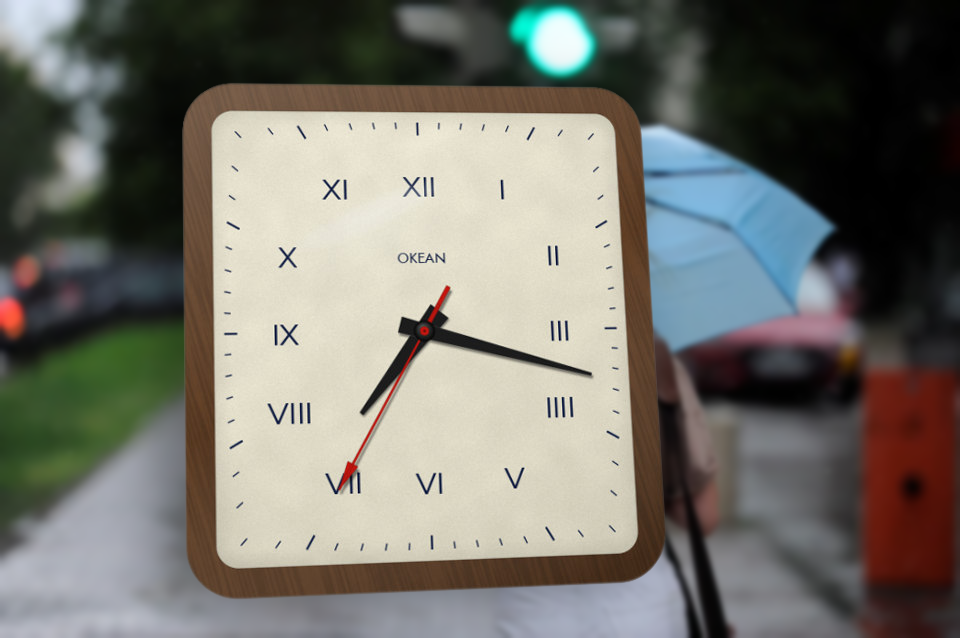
7:17:35
